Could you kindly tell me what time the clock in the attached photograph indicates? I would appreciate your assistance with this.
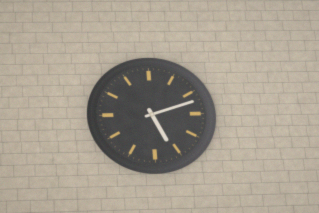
5:12
